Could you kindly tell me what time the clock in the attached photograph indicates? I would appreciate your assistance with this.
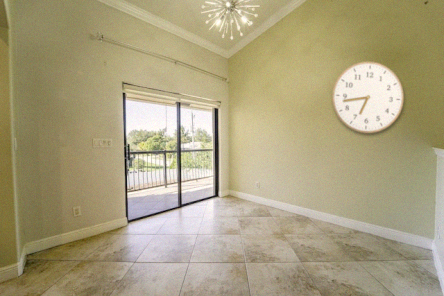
6:43
